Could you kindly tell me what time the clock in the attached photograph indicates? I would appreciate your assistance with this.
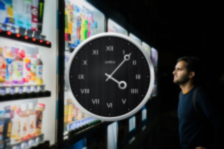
4:07
